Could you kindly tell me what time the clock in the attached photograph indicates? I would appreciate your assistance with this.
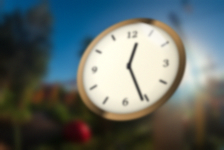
12:26
